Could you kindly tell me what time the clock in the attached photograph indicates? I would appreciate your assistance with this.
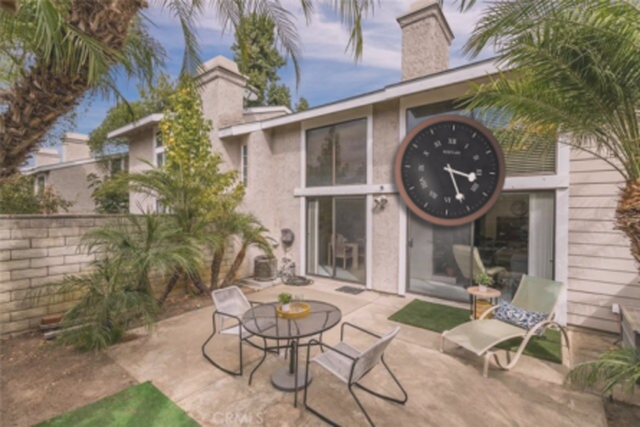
3:26
